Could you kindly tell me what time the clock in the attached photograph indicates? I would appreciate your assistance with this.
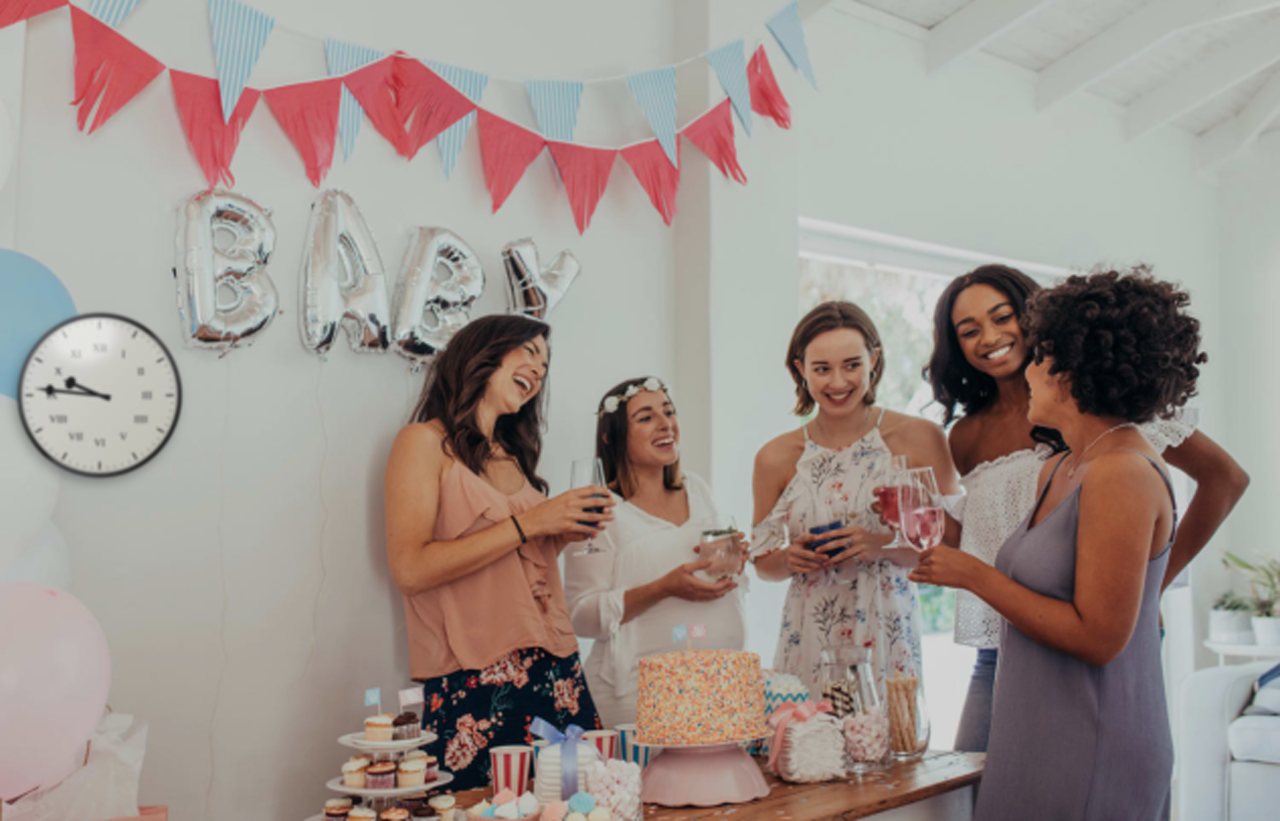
9:46
